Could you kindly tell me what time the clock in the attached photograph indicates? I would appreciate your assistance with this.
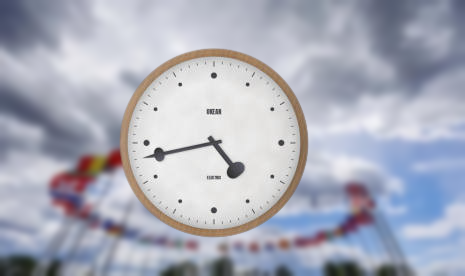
4:43
